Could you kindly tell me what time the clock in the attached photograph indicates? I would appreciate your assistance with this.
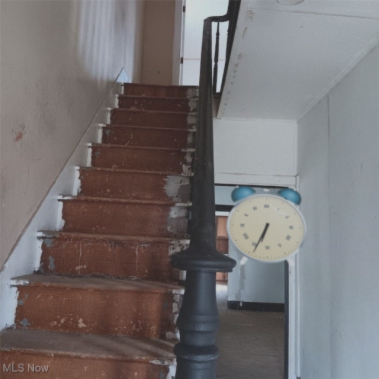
6:34
